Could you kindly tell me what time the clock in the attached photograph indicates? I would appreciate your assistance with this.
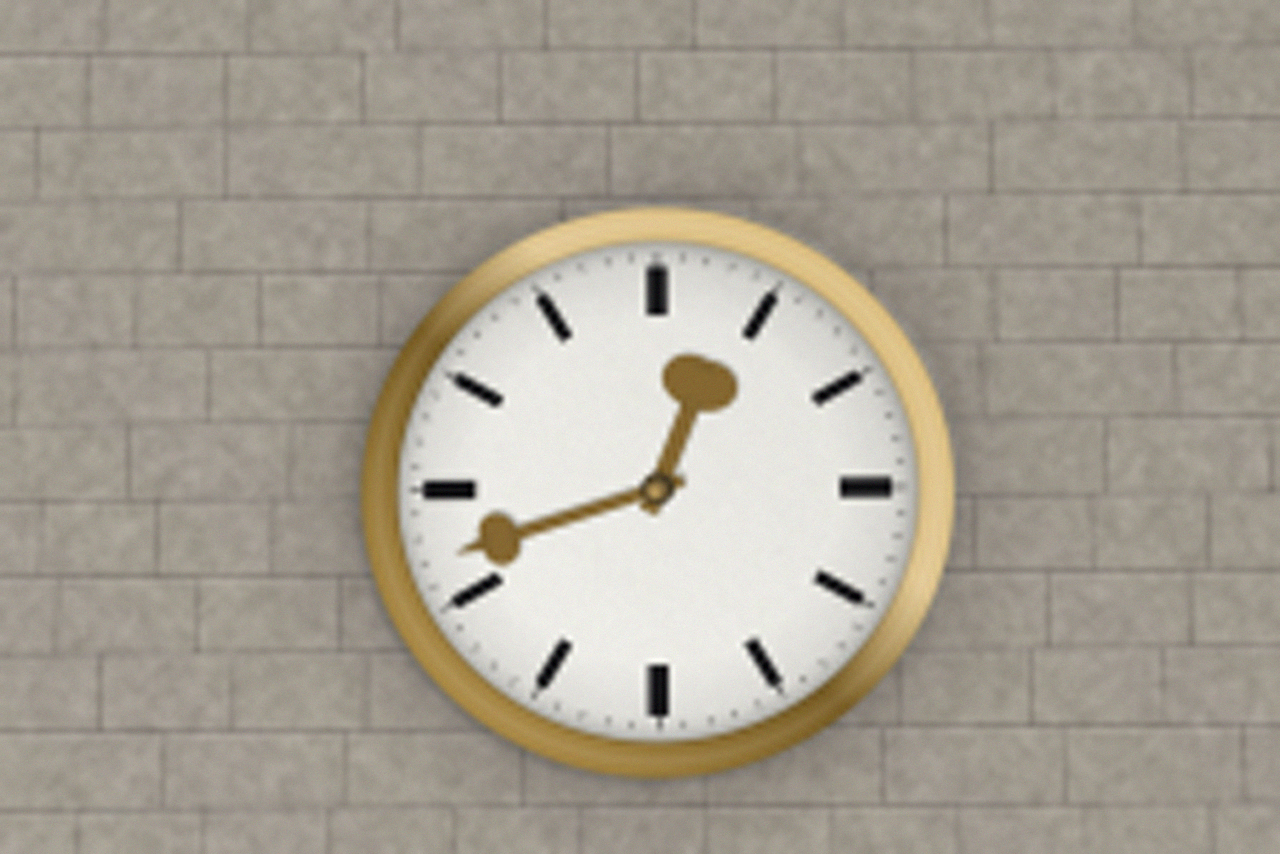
12:42
